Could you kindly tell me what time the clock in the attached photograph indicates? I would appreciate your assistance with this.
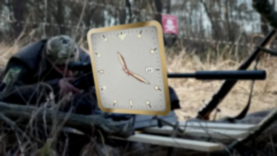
11:20
